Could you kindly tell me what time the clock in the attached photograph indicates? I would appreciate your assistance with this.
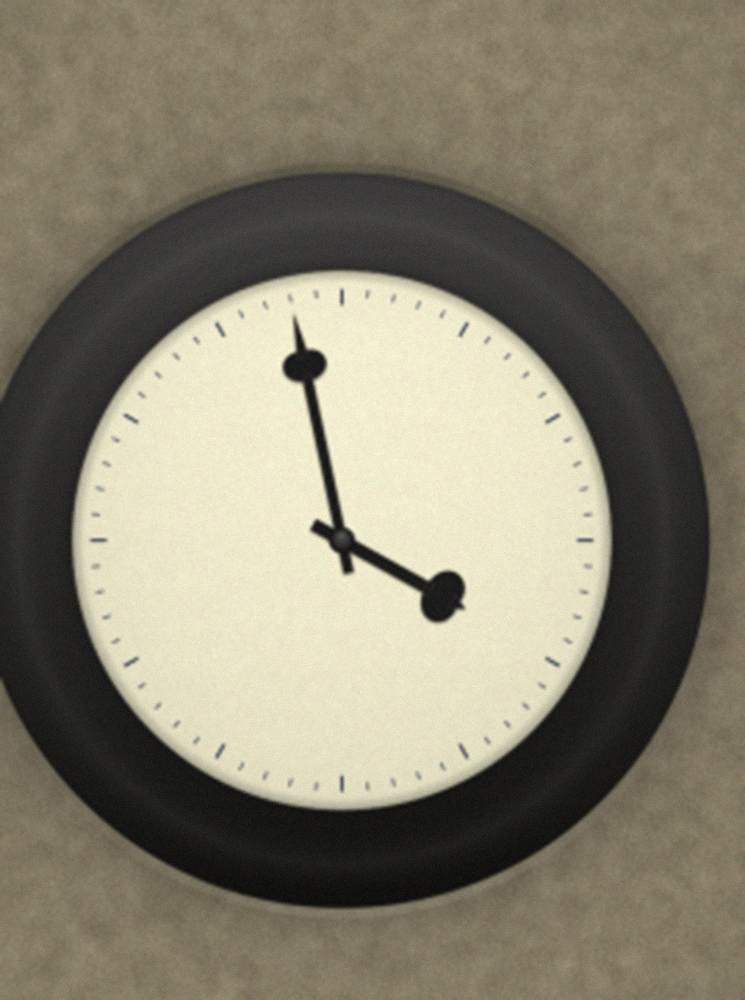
3:58
